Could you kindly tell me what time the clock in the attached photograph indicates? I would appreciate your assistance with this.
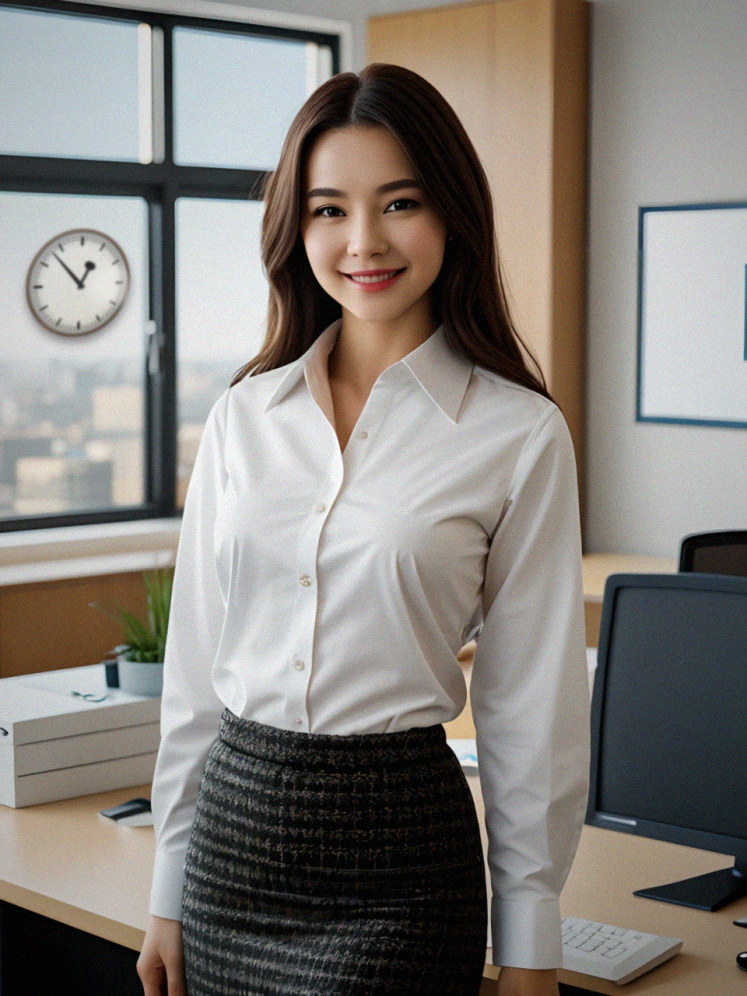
12:53
